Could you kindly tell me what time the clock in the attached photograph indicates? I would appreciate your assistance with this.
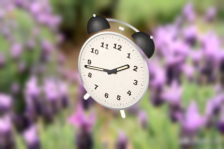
1:43
